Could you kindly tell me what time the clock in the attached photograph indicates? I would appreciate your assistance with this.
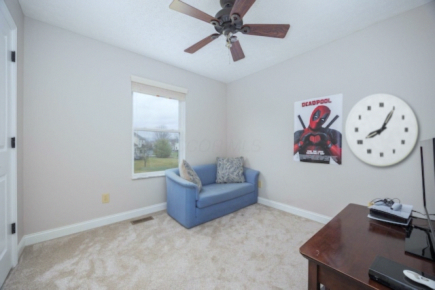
8:05
